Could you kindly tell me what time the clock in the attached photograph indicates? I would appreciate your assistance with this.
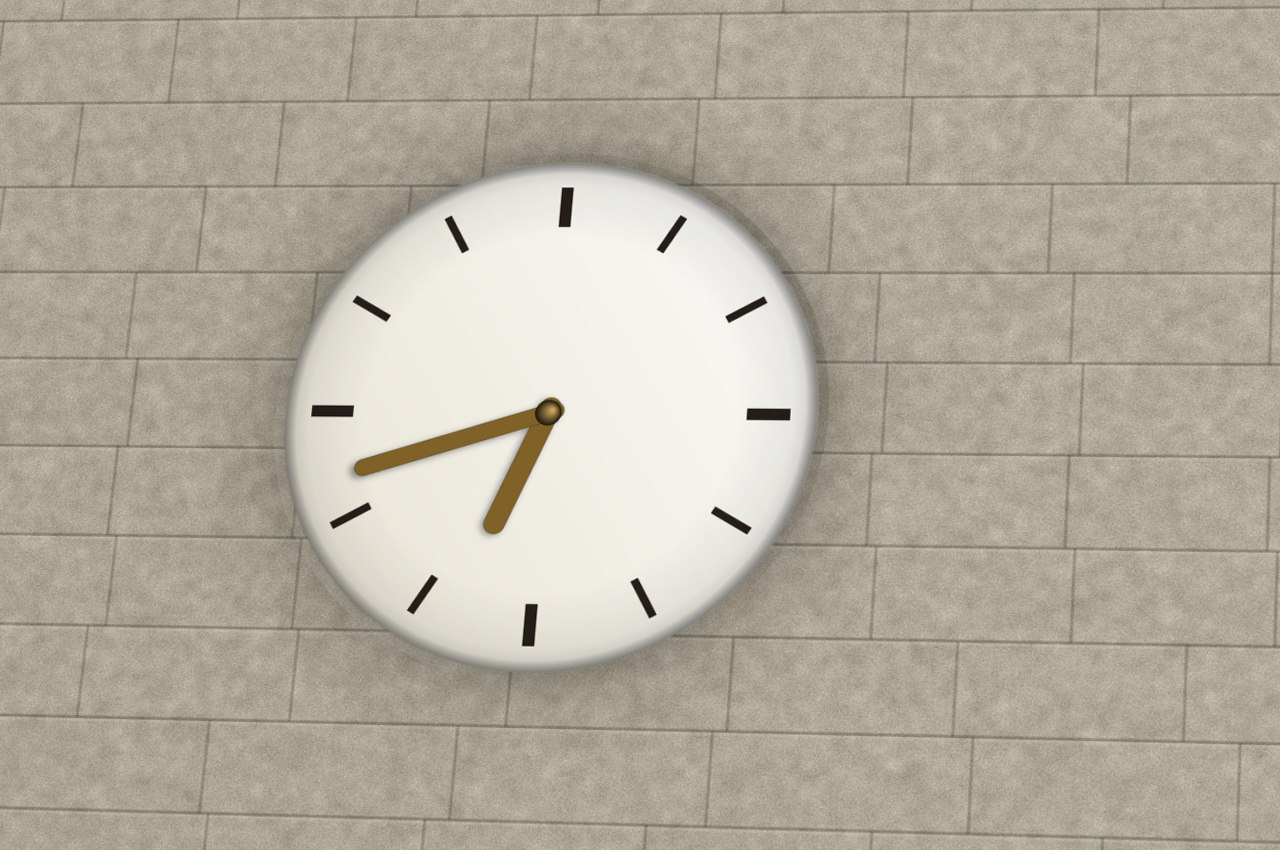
6:42
